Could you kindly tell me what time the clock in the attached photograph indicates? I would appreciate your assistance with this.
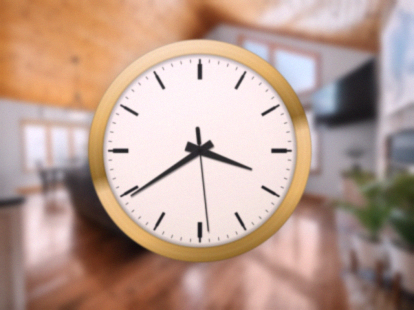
3:39:29
